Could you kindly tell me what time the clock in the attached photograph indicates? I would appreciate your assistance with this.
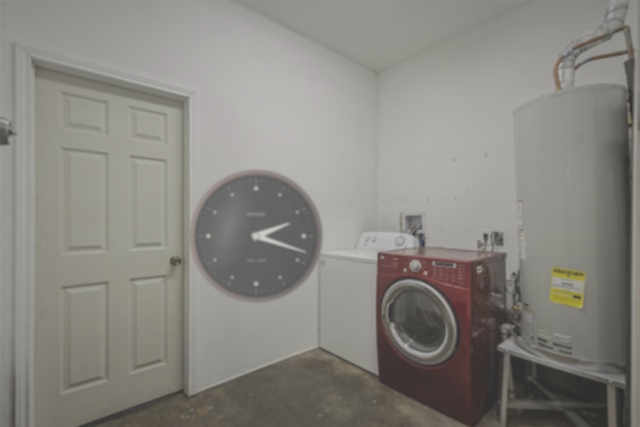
2:18
